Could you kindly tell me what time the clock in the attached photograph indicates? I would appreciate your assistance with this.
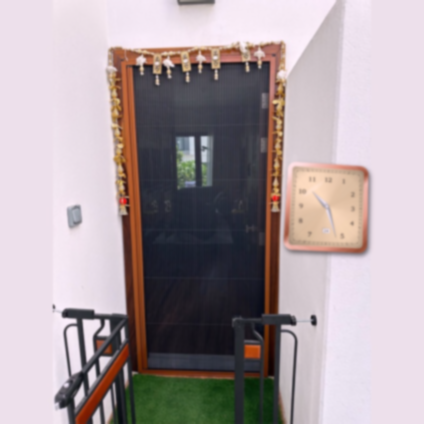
10:27
